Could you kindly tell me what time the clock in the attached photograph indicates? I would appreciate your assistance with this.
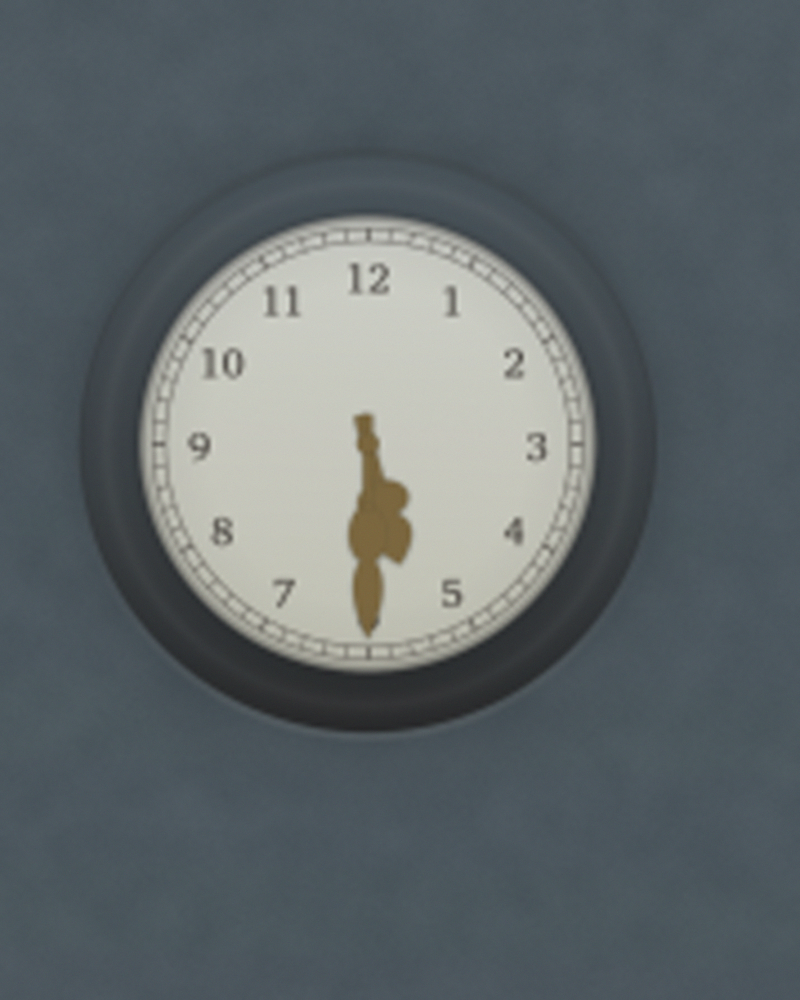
5:30
